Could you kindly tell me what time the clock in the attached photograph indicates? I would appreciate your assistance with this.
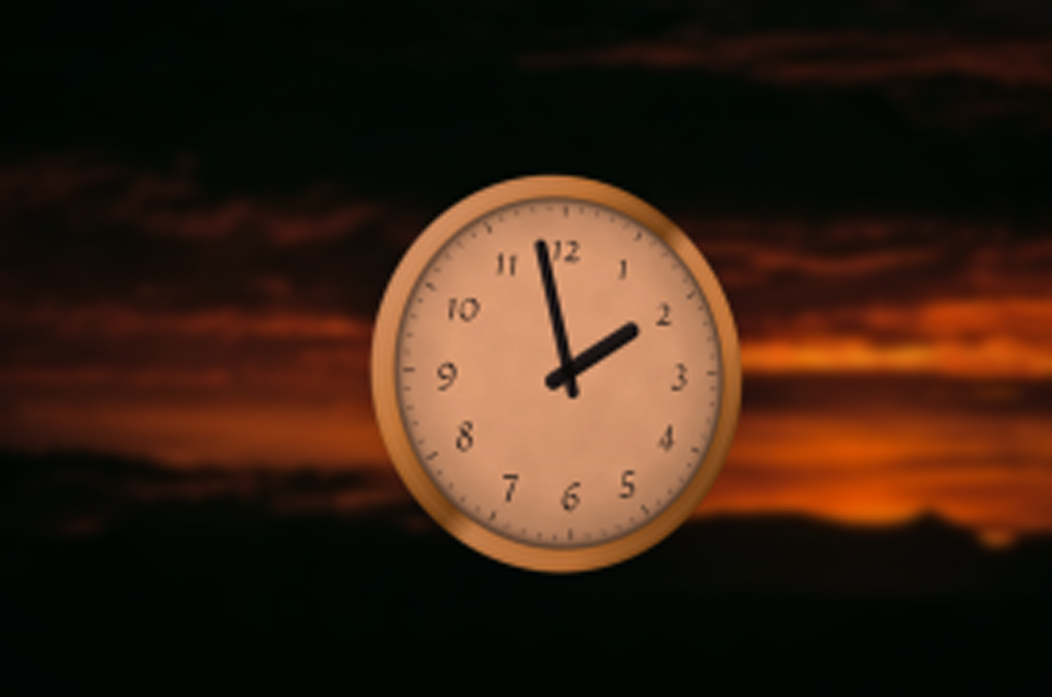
1:58
